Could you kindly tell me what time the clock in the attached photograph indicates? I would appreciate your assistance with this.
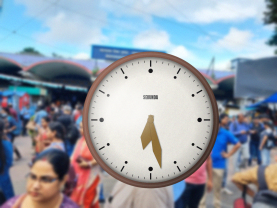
6:28
